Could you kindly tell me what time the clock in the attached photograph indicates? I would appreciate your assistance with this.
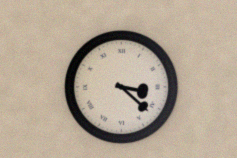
3:22
